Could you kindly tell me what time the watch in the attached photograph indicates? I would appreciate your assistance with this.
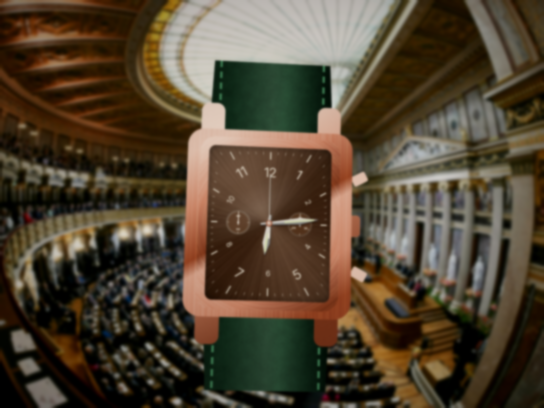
6:14
